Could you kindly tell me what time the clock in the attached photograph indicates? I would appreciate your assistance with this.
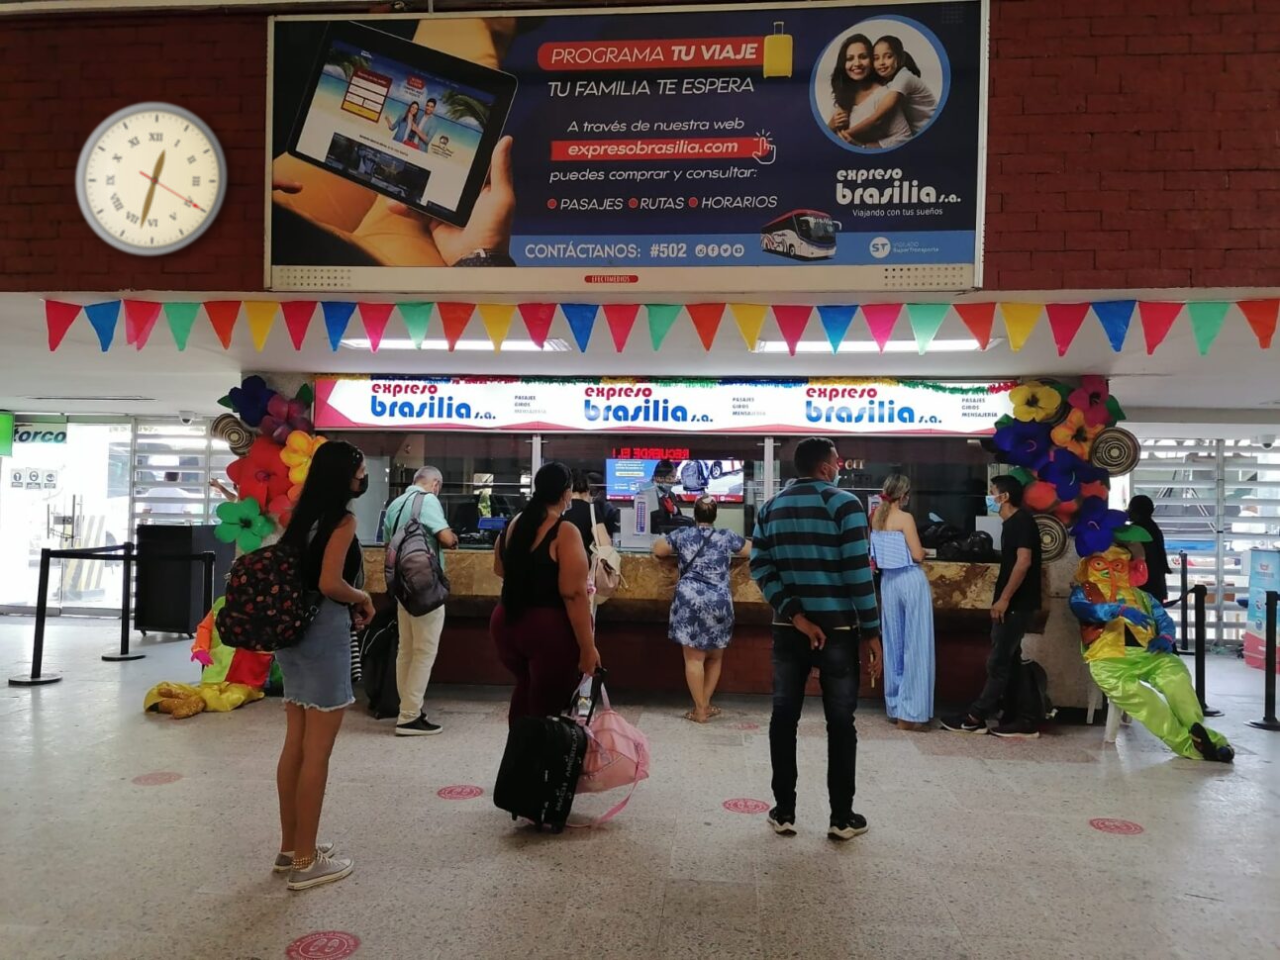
12:32:20
